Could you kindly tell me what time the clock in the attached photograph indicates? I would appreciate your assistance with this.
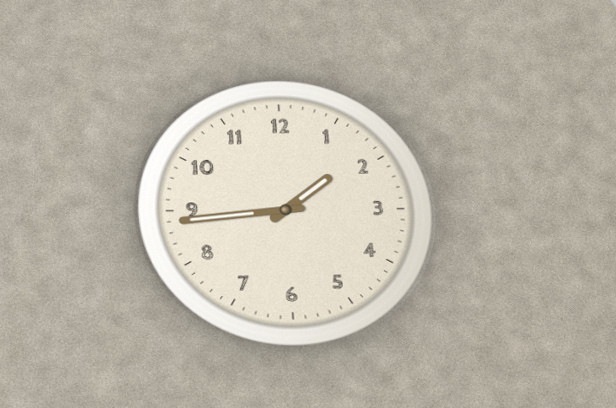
1:44
